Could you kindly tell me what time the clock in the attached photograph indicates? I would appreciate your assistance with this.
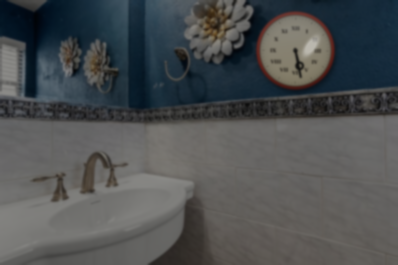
5:28
